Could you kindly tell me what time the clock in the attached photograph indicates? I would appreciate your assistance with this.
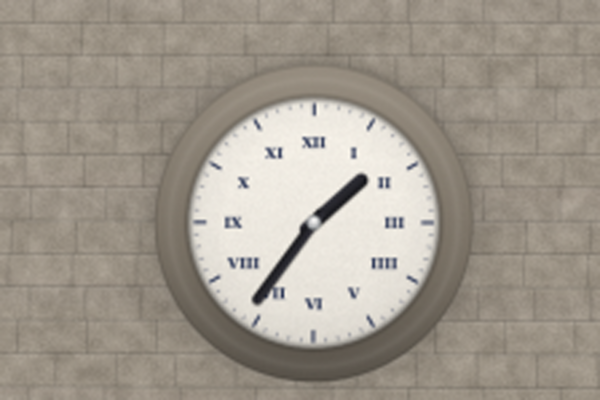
1:36
